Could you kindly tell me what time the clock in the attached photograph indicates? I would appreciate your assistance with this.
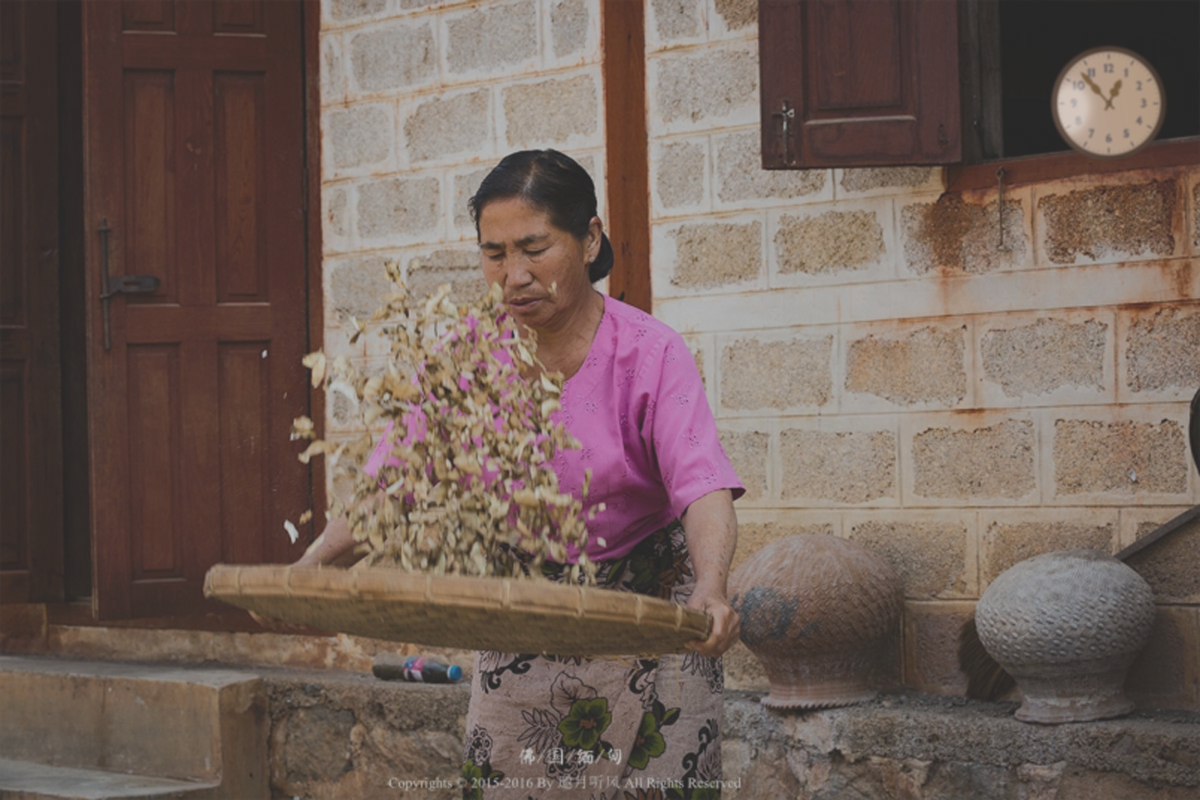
12:53
